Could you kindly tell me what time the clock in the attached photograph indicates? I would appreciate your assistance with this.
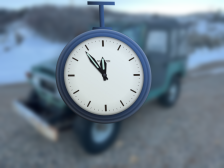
11:54
